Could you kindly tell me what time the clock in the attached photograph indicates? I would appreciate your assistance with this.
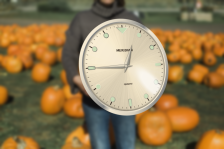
12:45
